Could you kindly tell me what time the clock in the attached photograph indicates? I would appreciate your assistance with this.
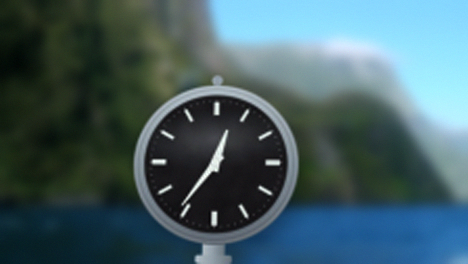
12:36
